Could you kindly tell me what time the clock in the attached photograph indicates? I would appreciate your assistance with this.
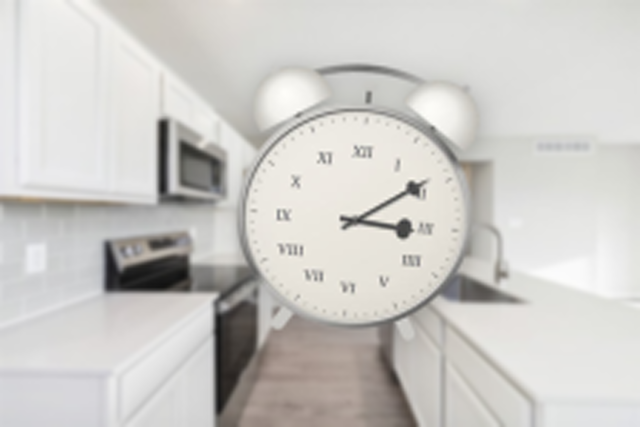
3:09
